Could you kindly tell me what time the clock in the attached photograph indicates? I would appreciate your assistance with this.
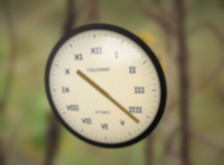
10:22
